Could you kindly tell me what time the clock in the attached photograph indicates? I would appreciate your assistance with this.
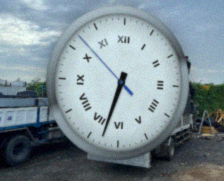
6:32:52
